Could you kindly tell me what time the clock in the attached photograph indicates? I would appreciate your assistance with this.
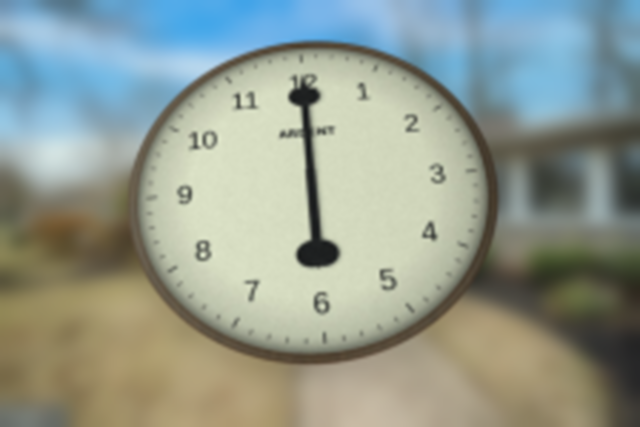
6:00
